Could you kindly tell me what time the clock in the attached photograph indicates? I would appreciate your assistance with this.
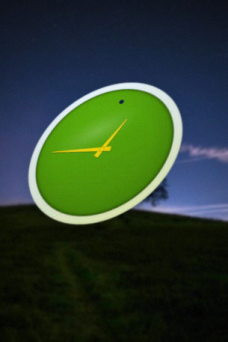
12:44
